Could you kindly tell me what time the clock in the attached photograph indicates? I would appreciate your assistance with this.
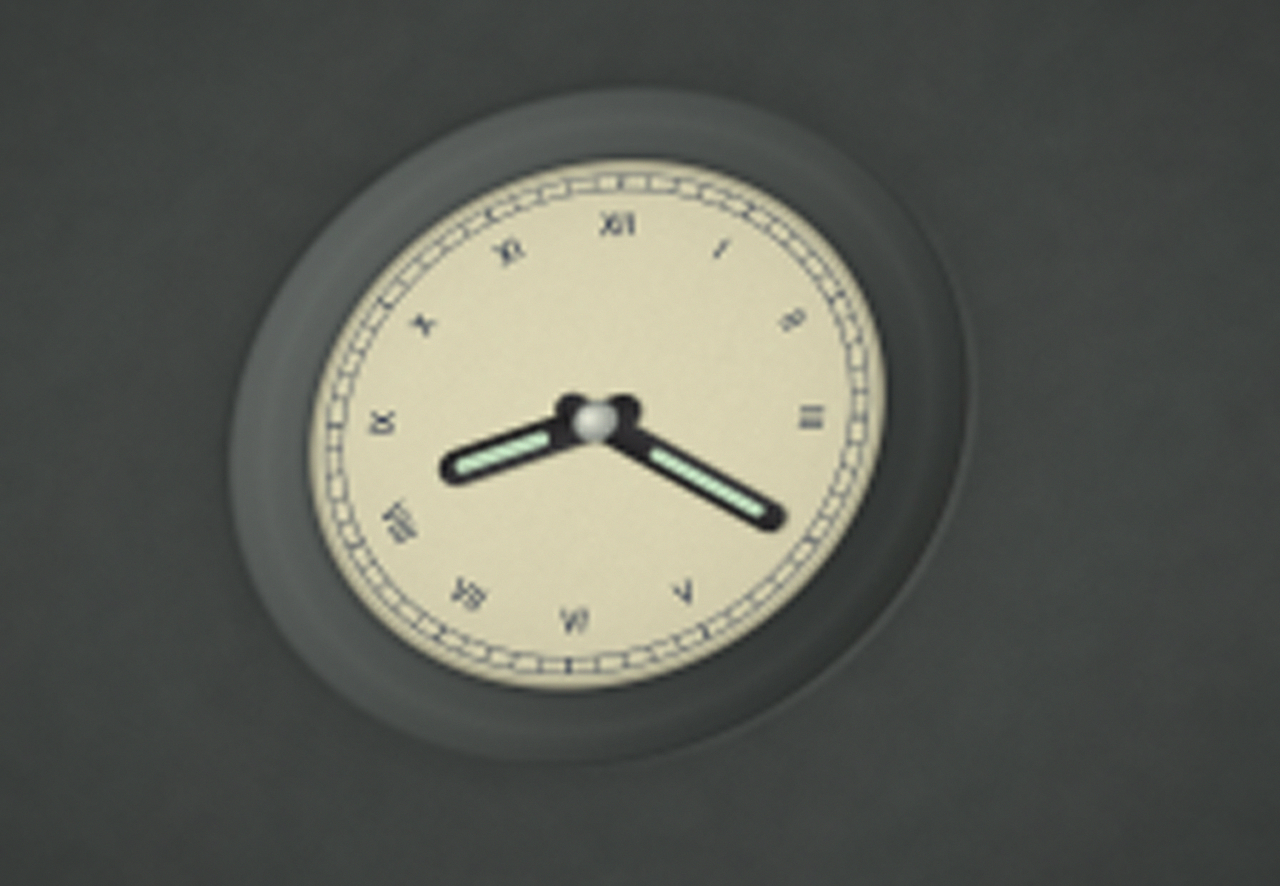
8:20
